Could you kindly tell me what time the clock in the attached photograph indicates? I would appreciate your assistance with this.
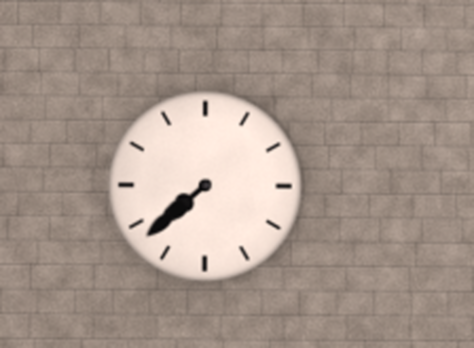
7:38
